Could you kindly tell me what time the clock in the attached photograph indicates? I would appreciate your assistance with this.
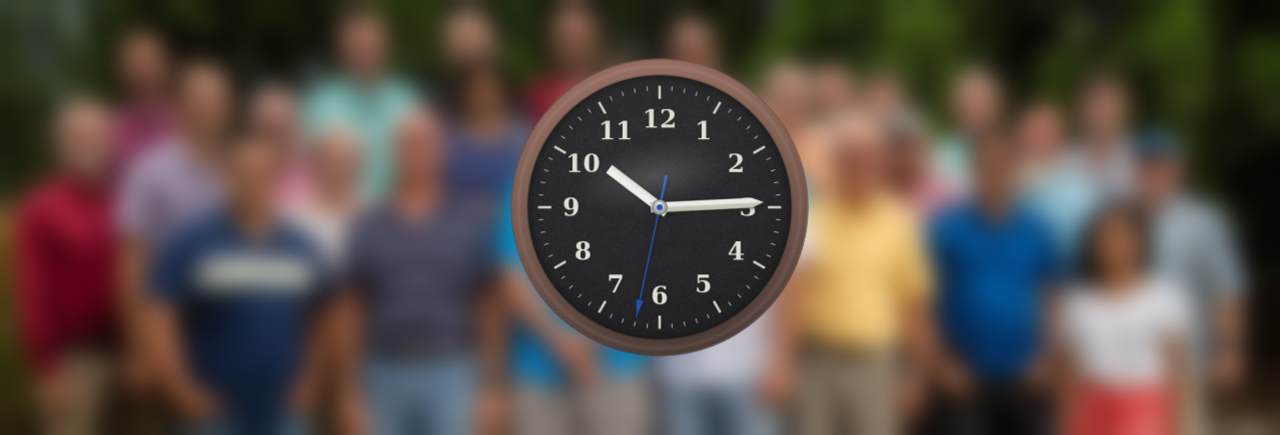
10:14:32
